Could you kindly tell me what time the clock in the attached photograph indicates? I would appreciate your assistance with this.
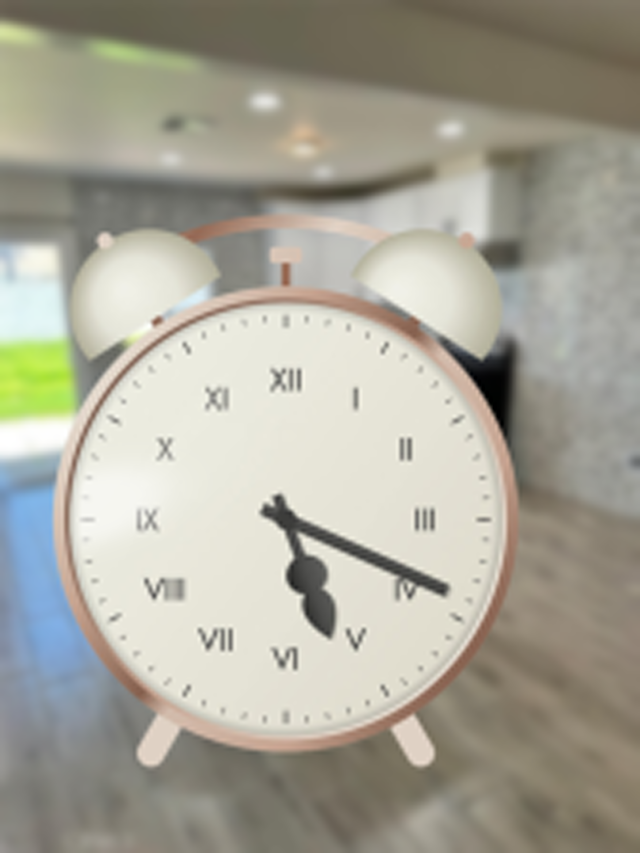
5:19
